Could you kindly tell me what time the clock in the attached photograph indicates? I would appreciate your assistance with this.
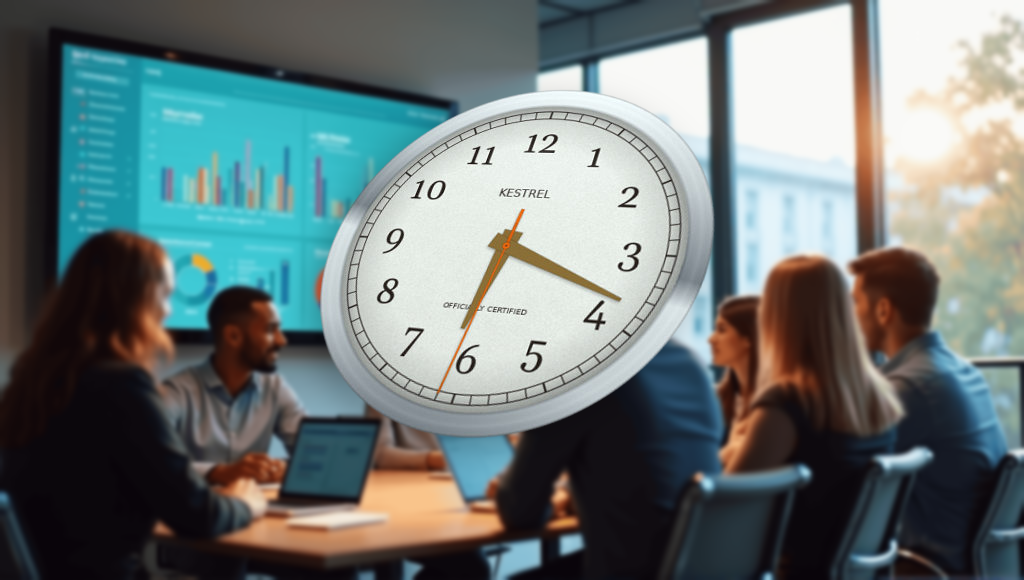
6:18:31
